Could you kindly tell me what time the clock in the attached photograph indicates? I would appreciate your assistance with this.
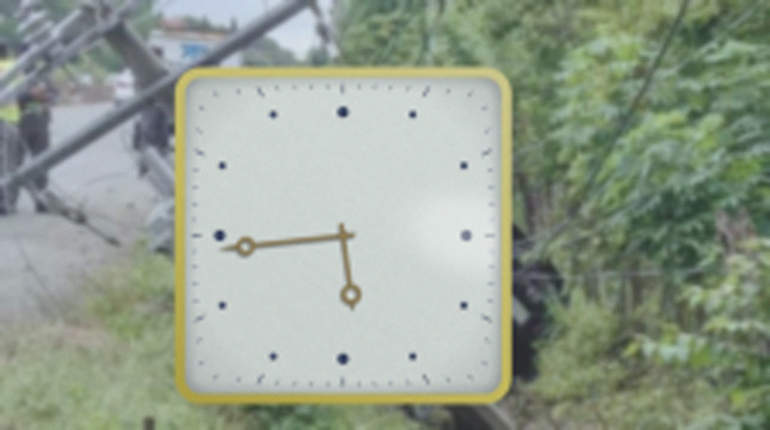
5:44
